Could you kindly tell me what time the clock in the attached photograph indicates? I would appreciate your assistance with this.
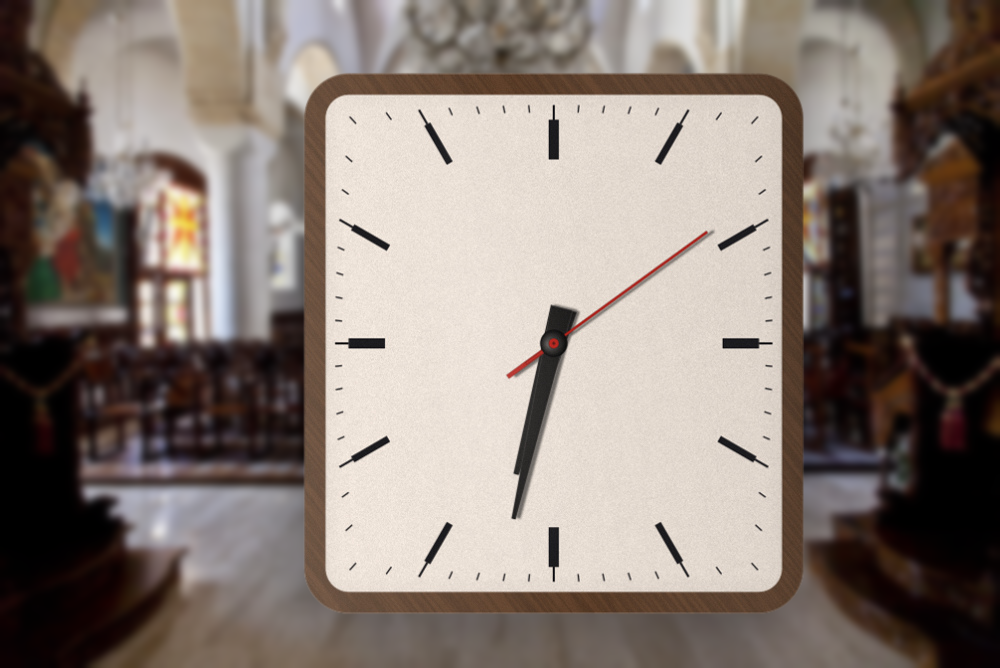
6:32:09
